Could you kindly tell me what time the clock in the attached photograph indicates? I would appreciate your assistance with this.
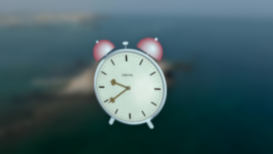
9:39
